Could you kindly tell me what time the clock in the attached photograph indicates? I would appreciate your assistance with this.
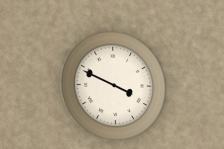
3:49
